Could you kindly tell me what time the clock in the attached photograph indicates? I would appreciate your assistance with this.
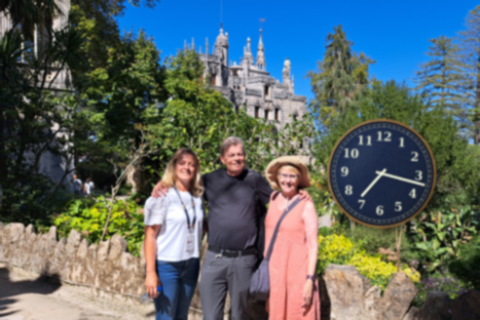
7:17
